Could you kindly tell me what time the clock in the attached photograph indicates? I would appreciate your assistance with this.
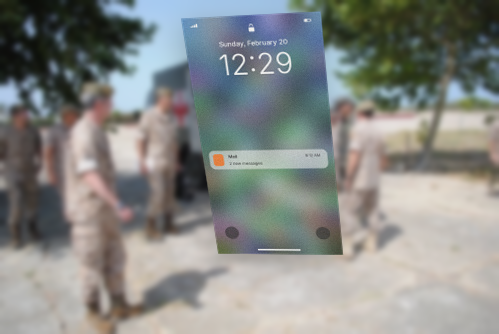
12:29
